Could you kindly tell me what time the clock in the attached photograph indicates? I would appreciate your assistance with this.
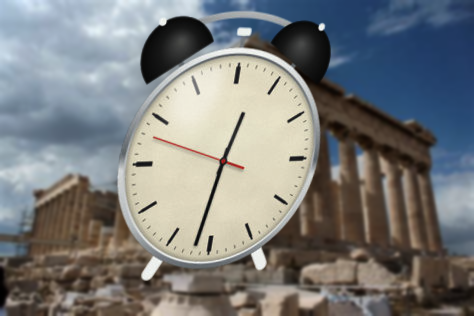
12:31:48
